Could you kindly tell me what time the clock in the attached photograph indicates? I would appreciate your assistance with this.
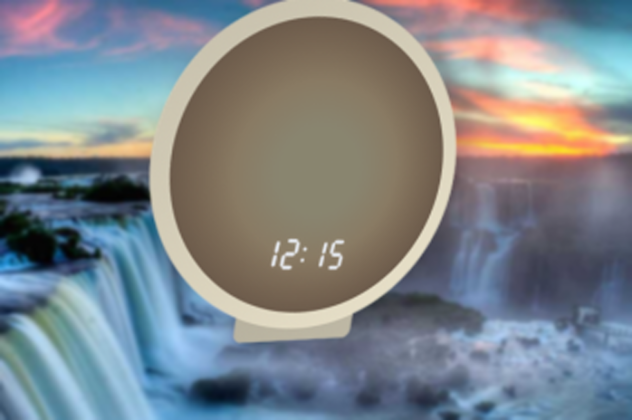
12:15
